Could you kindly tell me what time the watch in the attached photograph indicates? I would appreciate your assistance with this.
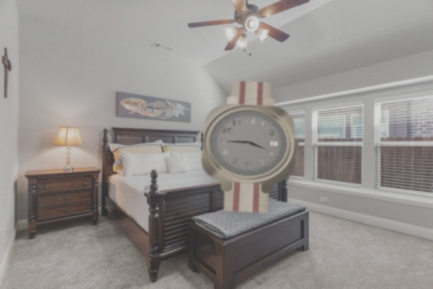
3:45
